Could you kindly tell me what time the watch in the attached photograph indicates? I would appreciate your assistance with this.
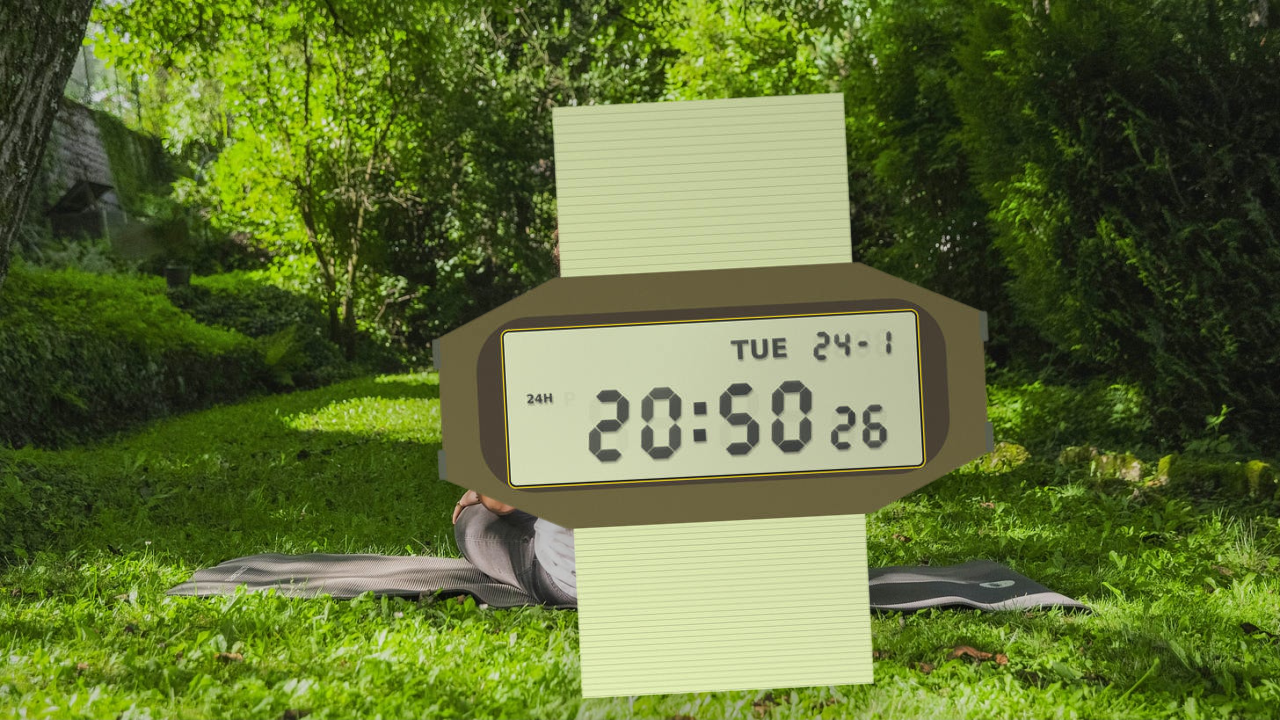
20:50:26
